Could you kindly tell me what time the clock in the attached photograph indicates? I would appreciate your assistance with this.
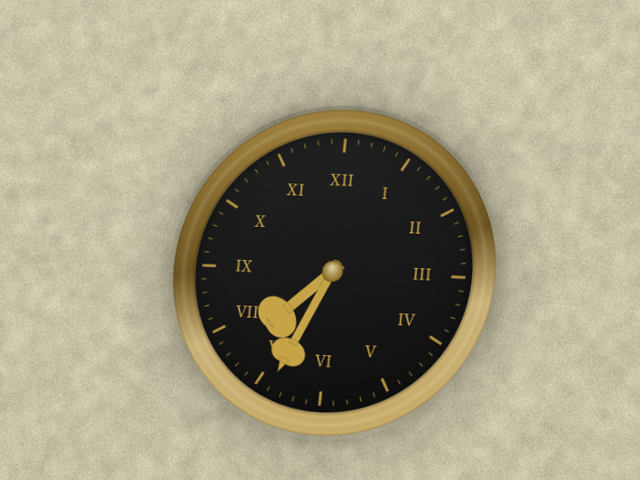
7:34
